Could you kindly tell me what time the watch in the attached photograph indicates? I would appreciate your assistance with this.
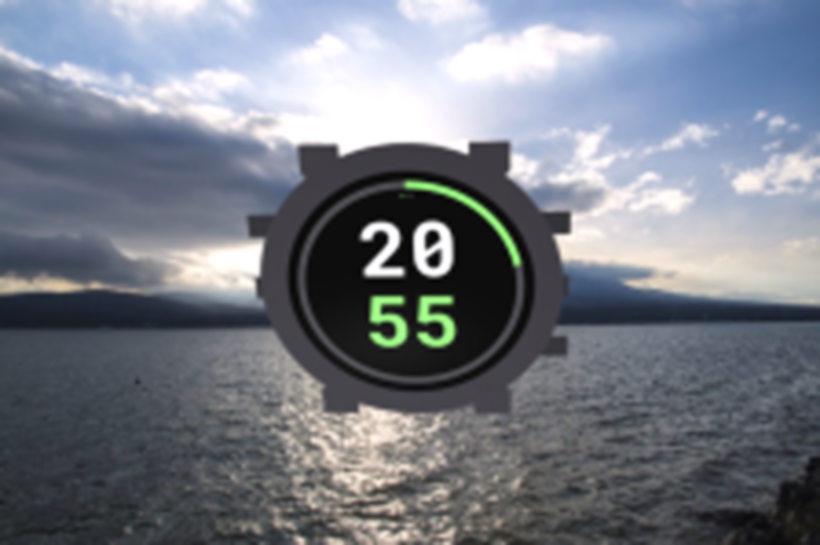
20:55
